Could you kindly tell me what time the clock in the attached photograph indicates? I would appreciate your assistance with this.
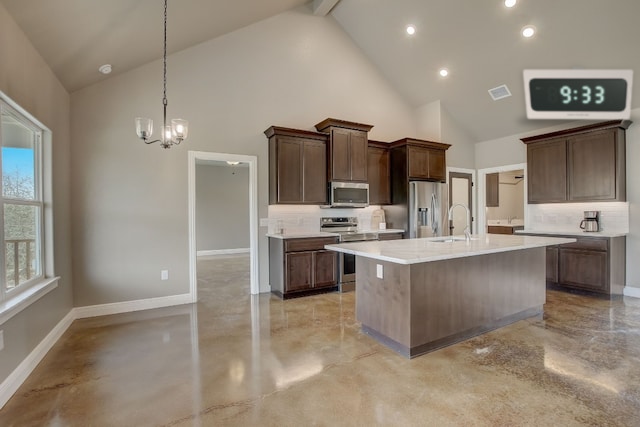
9:33
